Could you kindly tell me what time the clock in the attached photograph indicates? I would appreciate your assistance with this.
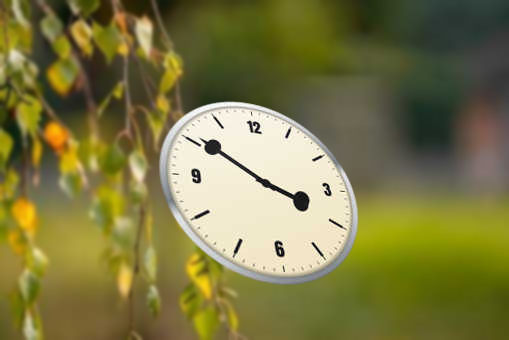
3:51
